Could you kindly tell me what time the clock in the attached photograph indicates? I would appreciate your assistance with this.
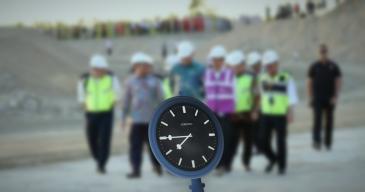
7:45
